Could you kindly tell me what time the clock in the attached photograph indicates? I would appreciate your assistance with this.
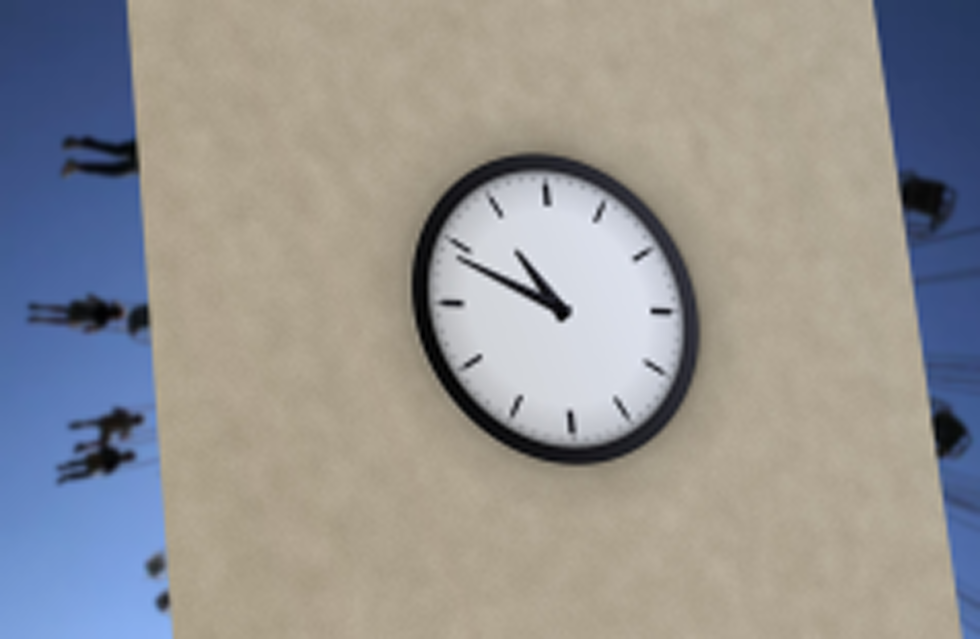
10:49
